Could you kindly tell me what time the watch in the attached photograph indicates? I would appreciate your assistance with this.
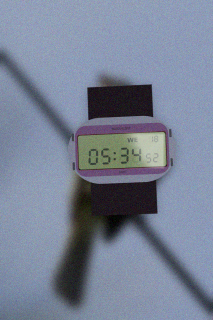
5:34:52
